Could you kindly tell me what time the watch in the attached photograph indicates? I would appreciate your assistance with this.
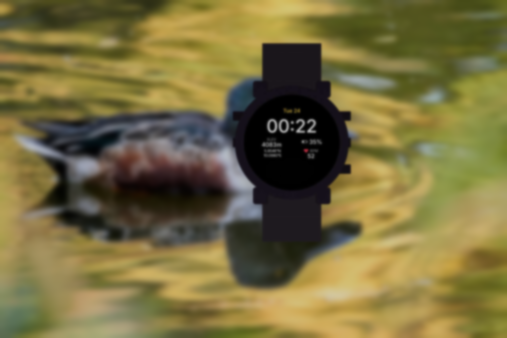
0:22
